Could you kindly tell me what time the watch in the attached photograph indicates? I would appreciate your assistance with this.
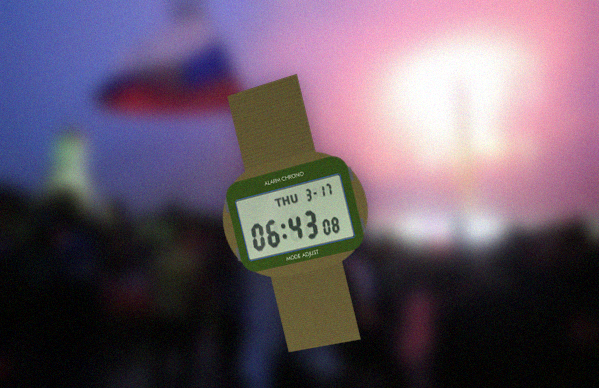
6:43:08
